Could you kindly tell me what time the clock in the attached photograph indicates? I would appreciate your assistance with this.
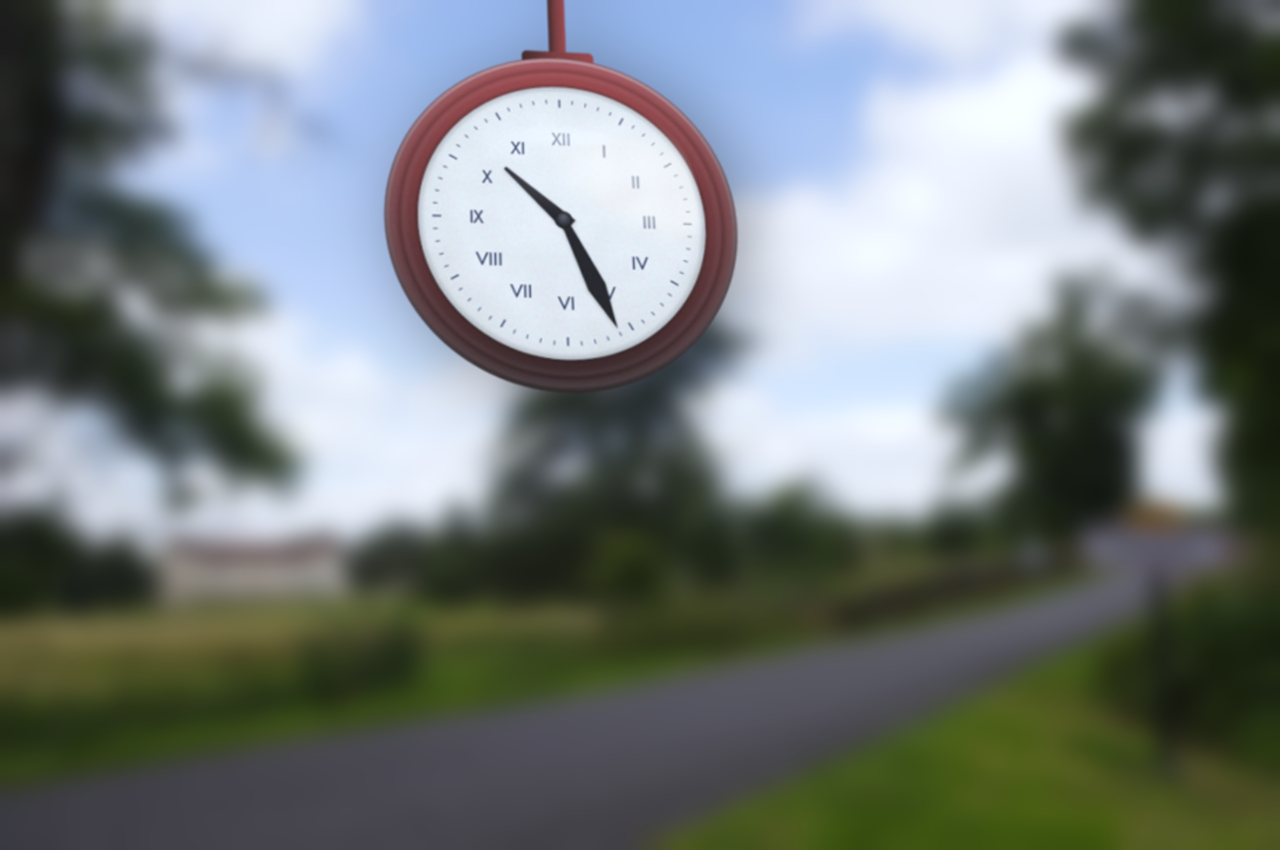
10:26
